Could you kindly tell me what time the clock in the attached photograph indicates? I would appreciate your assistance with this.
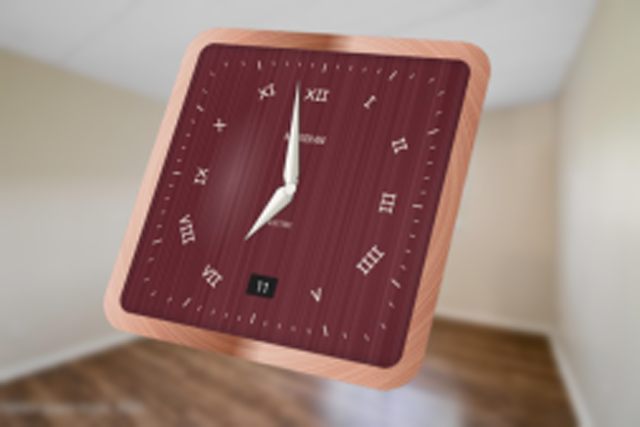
6:58
